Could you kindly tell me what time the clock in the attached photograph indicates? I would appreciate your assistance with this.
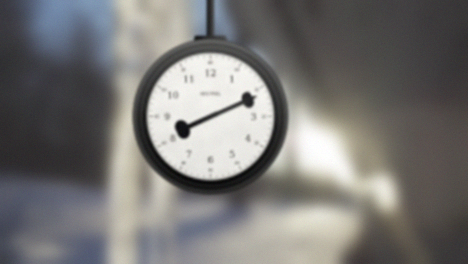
8:11
